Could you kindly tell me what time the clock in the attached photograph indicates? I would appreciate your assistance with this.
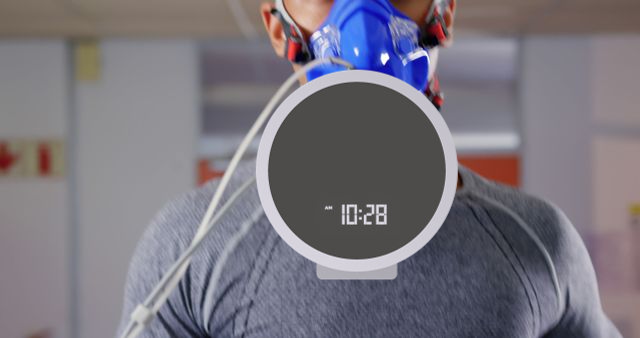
10:28
